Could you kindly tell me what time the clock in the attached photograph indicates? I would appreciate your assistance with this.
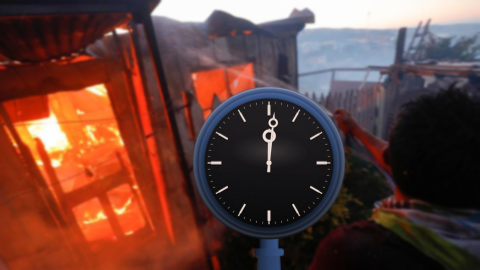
12:01
